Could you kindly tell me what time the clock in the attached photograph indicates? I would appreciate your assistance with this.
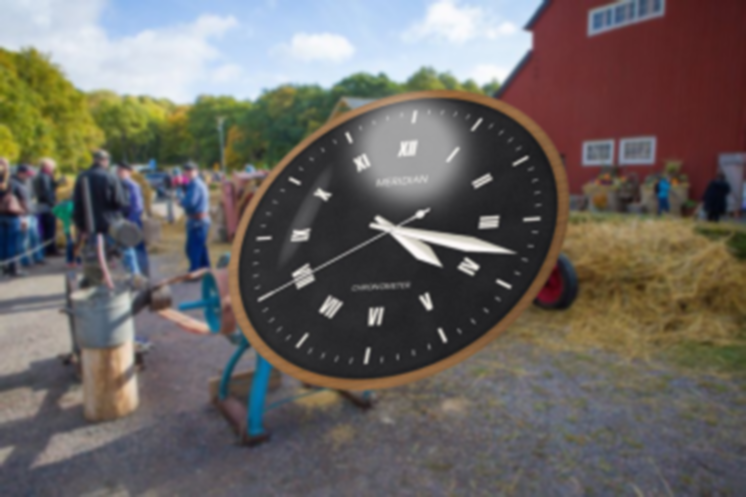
4:17:40
